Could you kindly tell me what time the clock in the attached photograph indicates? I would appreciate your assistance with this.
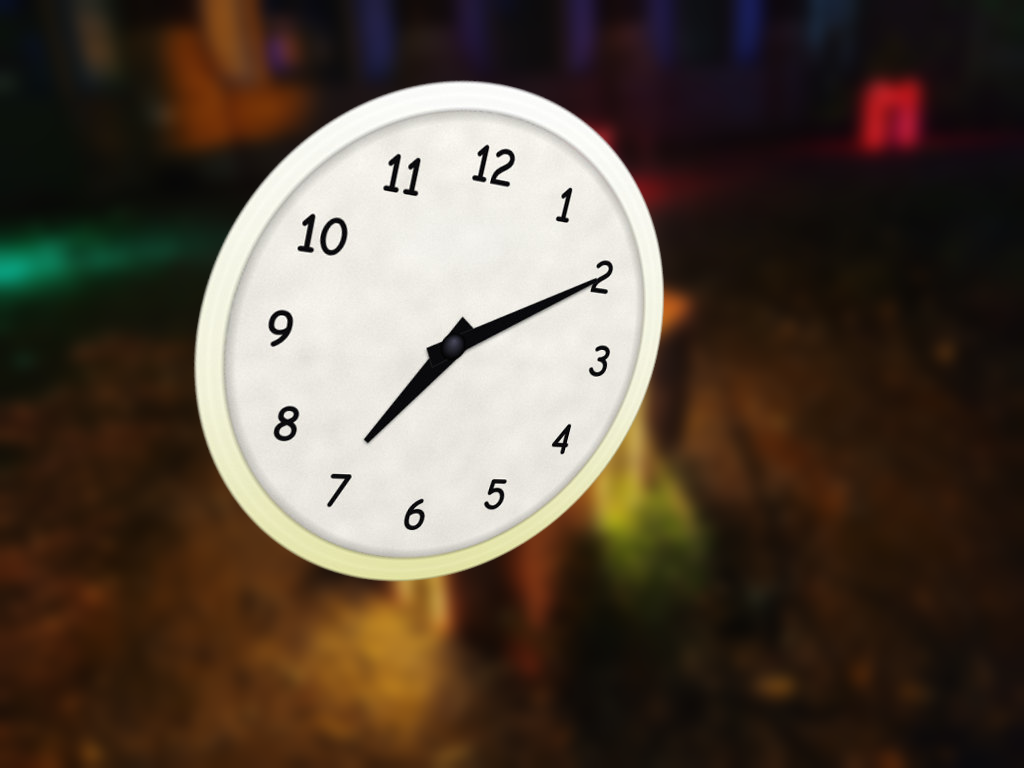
7:10
